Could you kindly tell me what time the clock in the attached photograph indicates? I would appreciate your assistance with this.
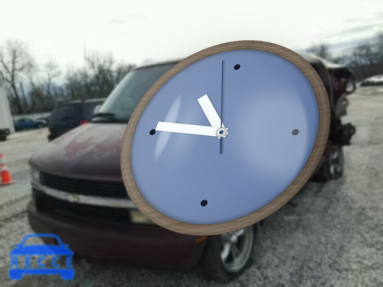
10:45:58
